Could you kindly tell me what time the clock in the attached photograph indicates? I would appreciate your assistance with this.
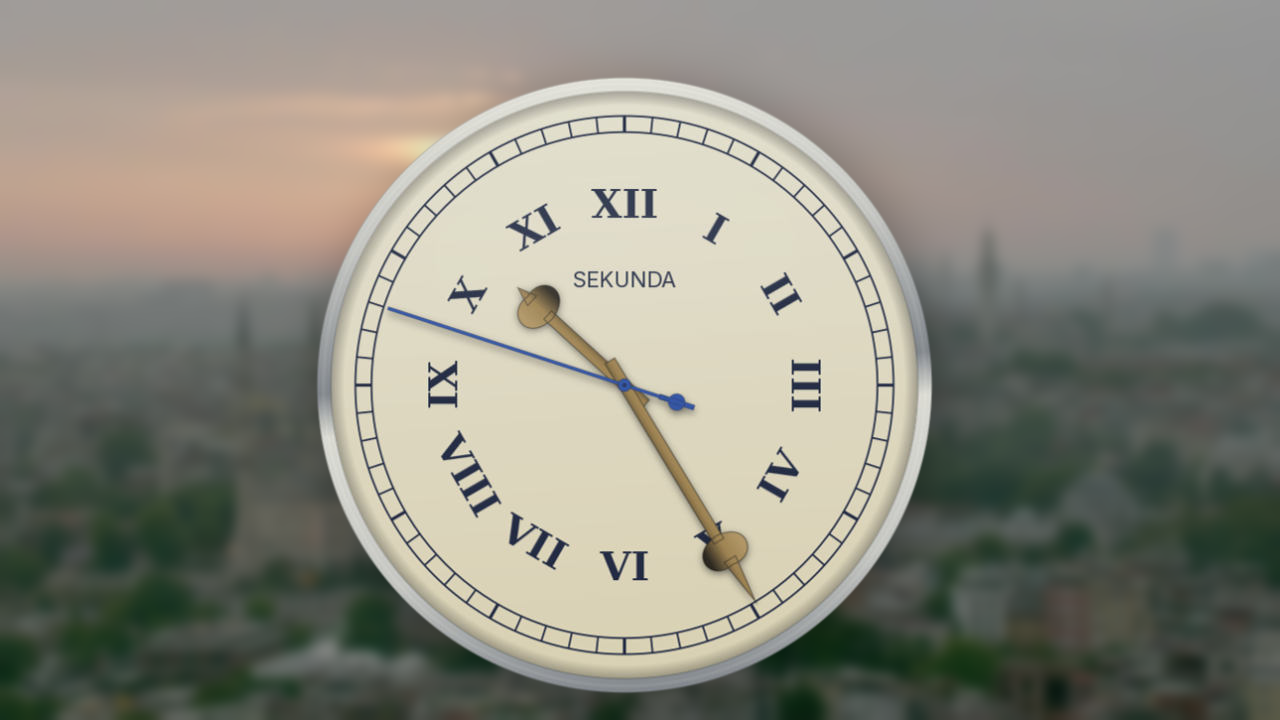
10:24:48
